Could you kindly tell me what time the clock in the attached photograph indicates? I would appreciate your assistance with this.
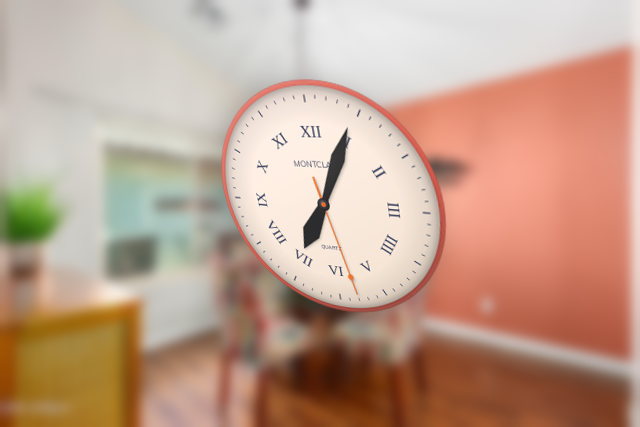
7:04:28
